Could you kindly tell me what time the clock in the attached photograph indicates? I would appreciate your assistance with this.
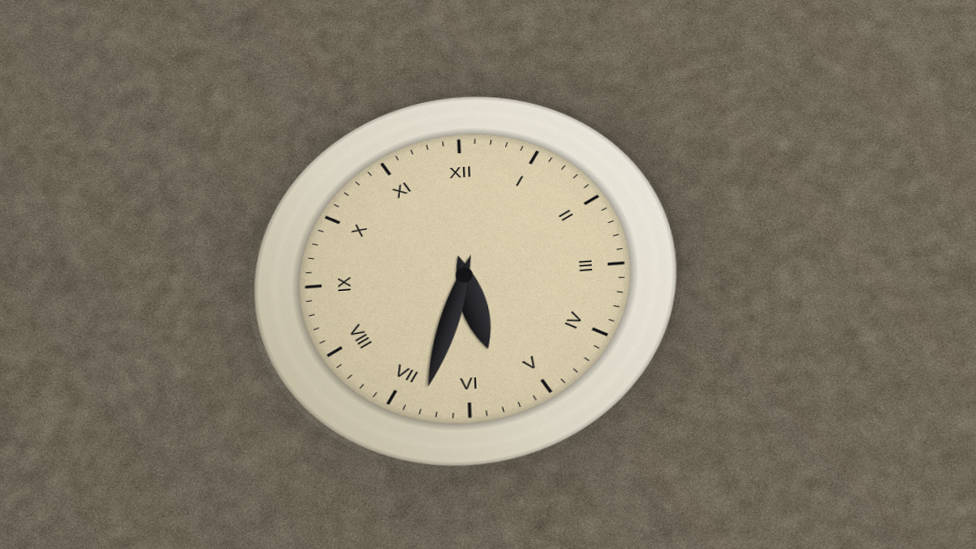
5:33
